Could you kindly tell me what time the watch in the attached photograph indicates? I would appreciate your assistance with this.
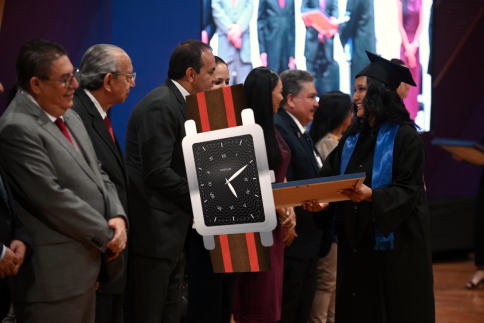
5:10
